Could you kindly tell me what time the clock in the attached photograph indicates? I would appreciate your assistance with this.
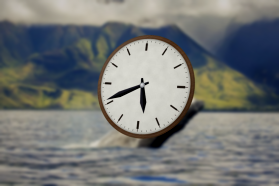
5:41
